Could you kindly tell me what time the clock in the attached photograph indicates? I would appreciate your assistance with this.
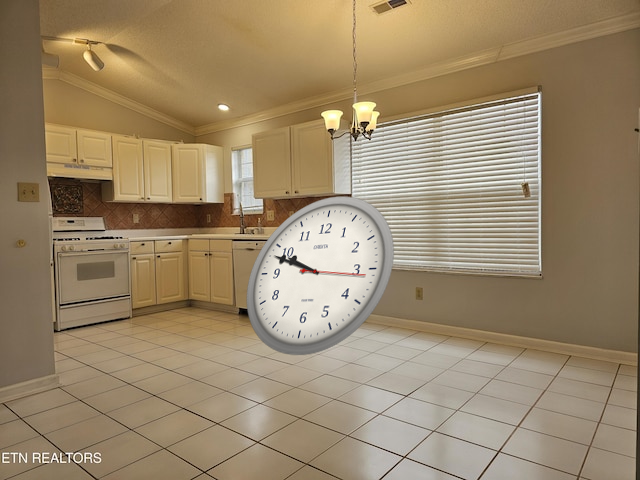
9:48:16
